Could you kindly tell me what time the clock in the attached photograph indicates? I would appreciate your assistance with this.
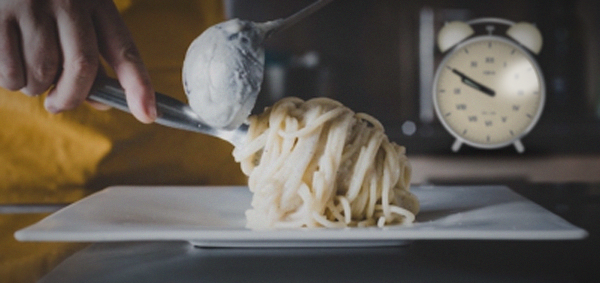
9:50
